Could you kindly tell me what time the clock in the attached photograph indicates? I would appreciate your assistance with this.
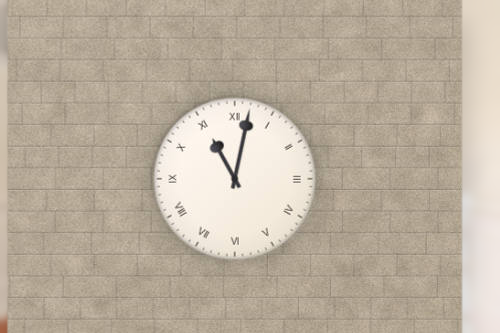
11:02
